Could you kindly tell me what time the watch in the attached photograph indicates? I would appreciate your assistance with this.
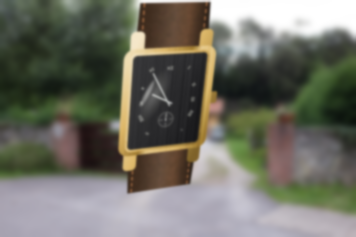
9:55
